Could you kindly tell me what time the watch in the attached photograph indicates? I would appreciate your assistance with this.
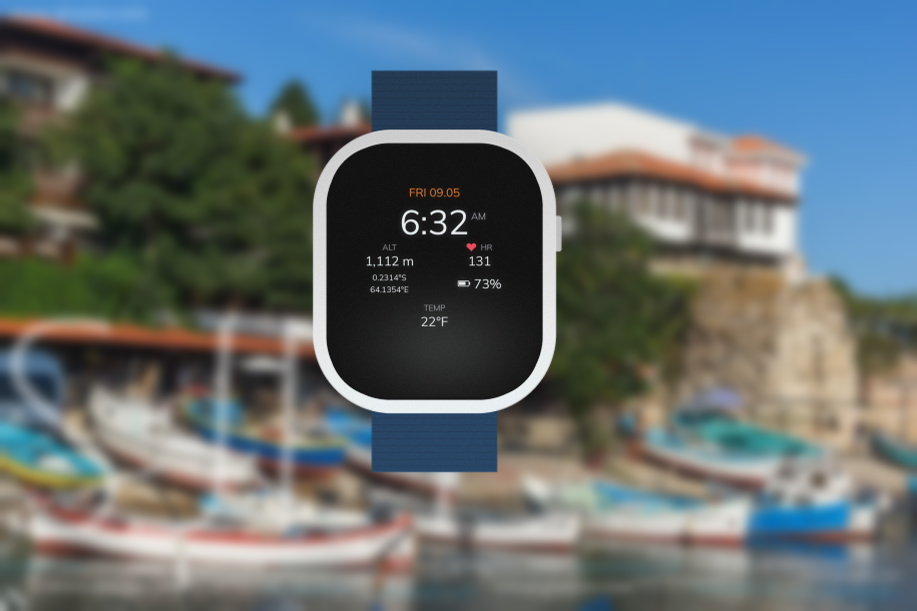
6:32
